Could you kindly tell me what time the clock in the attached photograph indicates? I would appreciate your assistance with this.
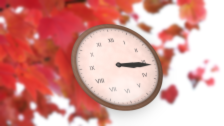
3:16
